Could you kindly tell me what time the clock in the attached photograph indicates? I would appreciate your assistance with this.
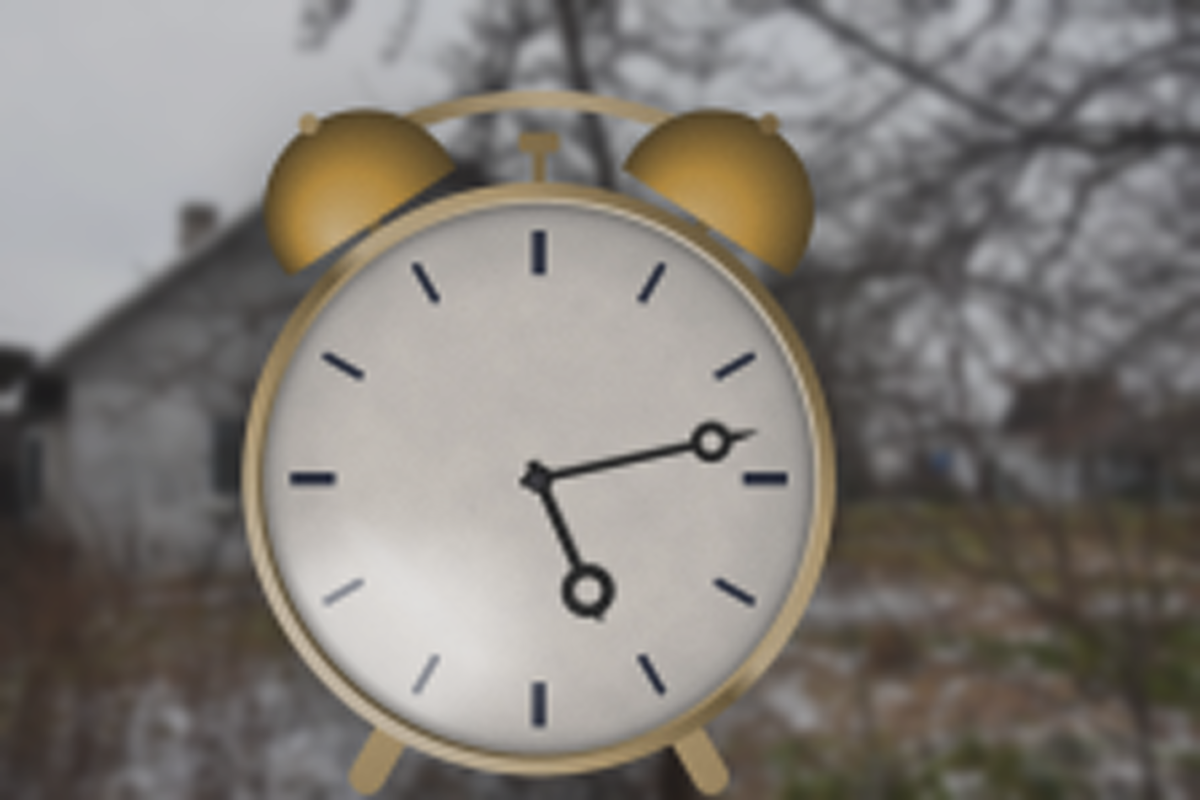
5:13
